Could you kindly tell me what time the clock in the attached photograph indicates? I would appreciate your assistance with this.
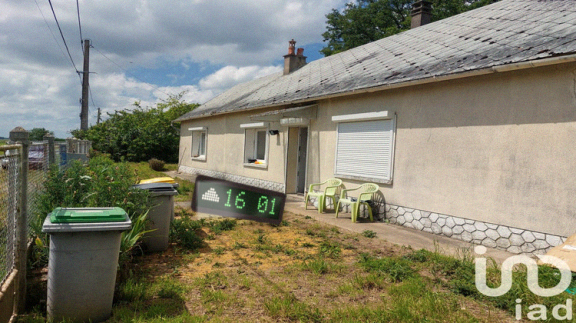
16:01
